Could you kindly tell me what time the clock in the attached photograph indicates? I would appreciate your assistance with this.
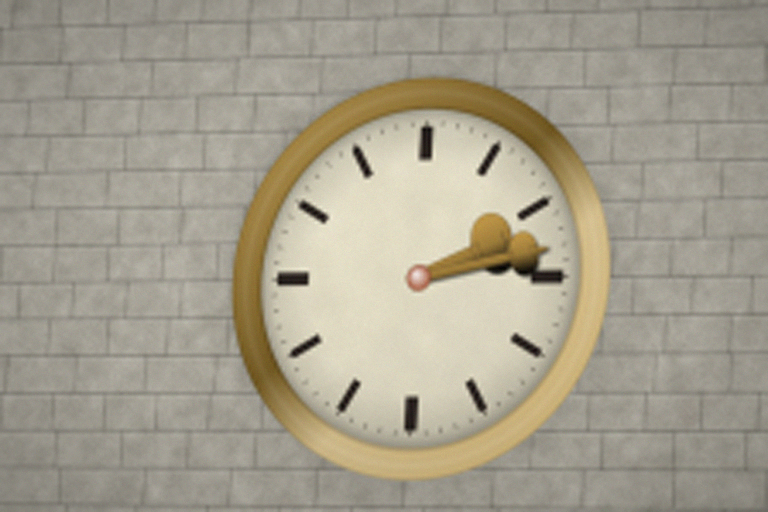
2:13
